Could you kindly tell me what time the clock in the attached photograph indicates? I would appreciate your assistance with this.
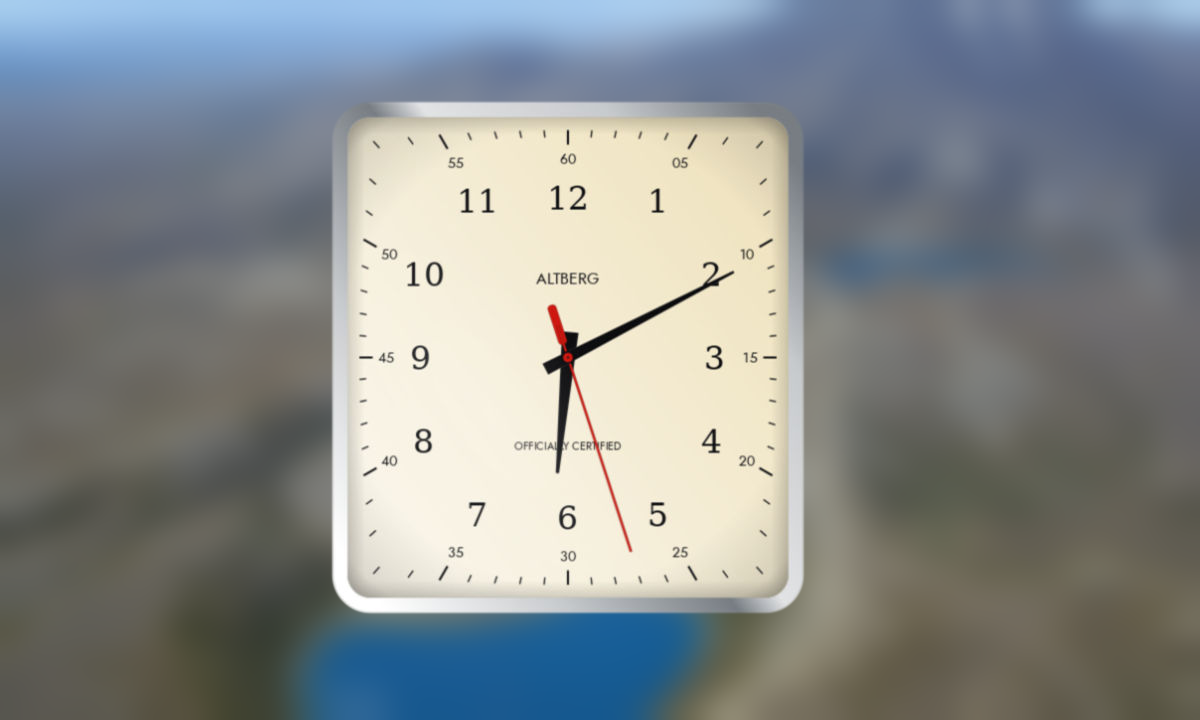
6:10:27
